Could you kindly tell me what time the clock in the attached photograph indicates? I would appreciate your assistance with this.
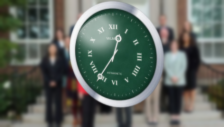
12:36
